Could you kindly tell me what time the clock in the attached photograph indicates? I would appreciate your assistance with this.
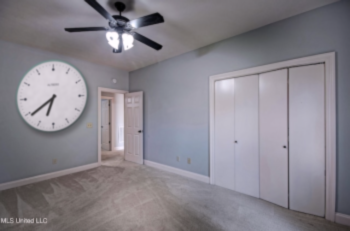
6:39
